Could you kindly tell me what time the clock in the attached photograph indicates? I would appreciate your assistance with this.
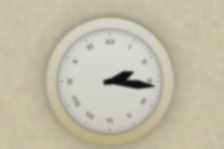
2:16
